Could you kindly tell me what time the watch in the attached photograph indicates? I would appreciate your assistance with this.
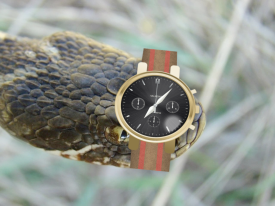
7:06
